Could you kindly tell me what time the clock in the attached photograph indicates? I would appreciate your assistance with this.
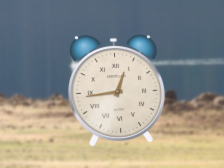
12:44
